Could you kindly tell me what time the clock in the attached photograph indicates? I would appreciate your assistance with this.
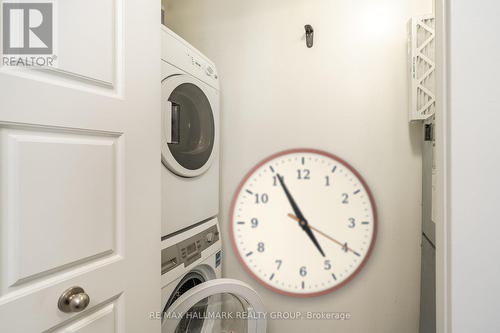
4:55:20
